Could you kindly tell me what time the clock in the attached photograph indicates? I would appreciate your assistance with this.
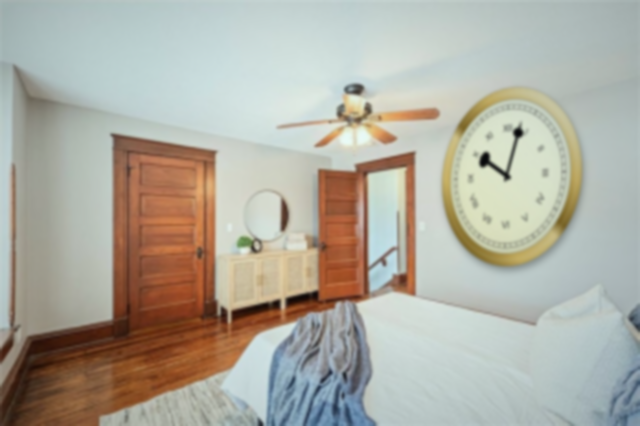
10:03
